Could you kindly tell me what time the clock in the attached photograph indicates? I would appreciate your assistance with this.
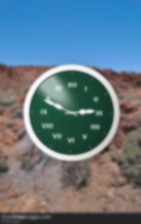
2:49
